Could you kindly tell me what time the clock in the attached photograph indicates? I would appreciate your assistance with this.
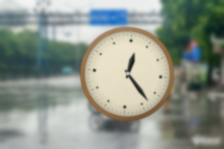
12:23
